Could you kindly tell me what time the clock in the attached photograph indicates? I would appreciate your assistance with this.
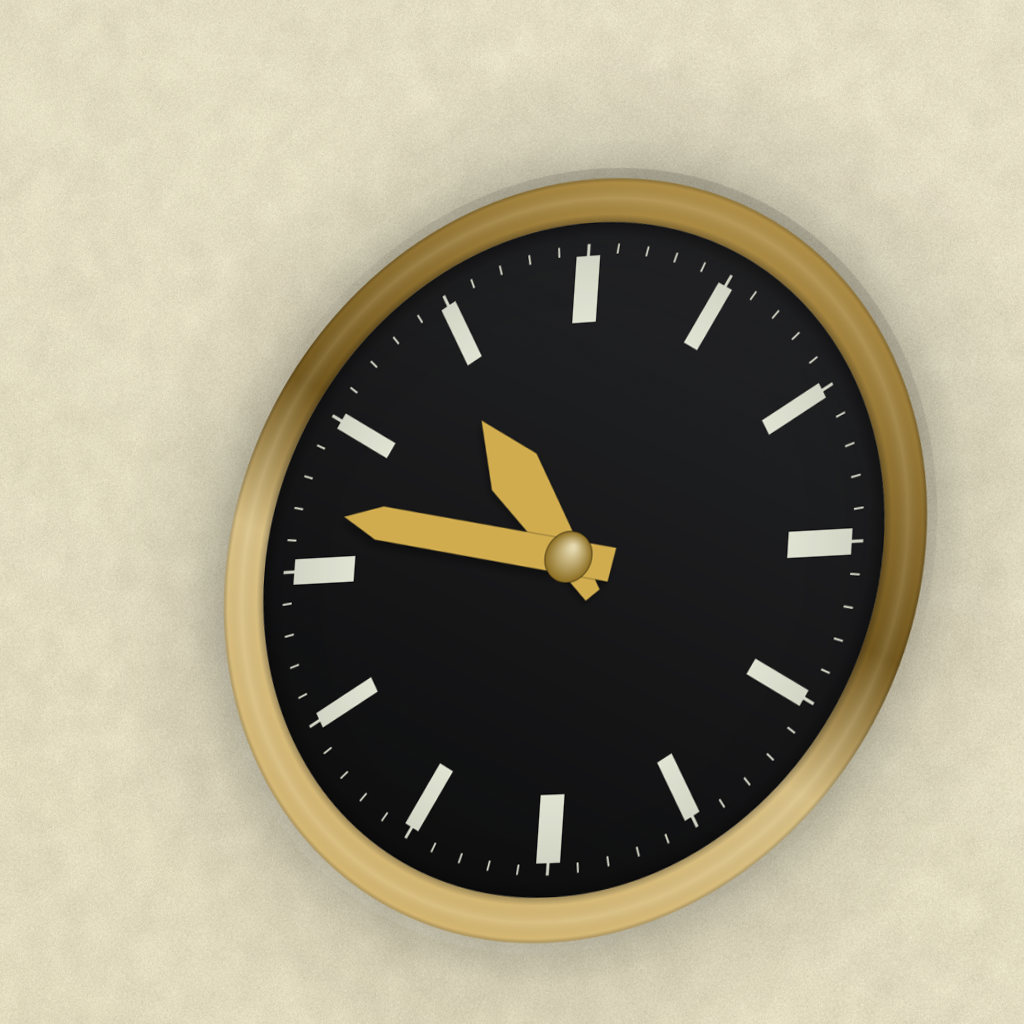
10:47
